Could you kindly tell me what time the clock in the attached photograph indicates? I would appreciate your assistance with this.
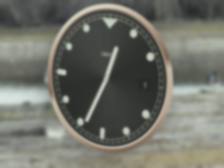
12:34
